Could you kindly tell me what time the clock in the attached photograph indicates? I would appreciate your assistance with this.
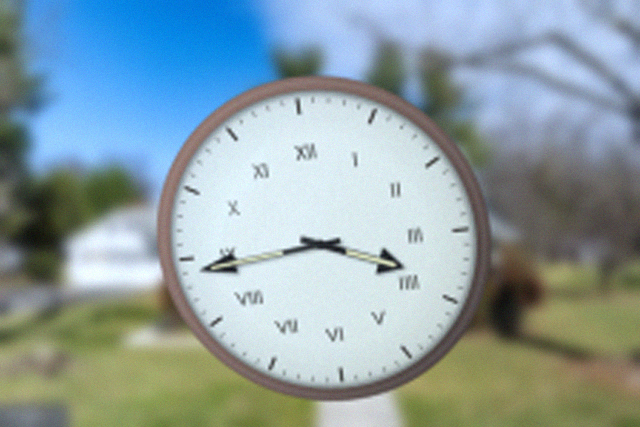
3:44
